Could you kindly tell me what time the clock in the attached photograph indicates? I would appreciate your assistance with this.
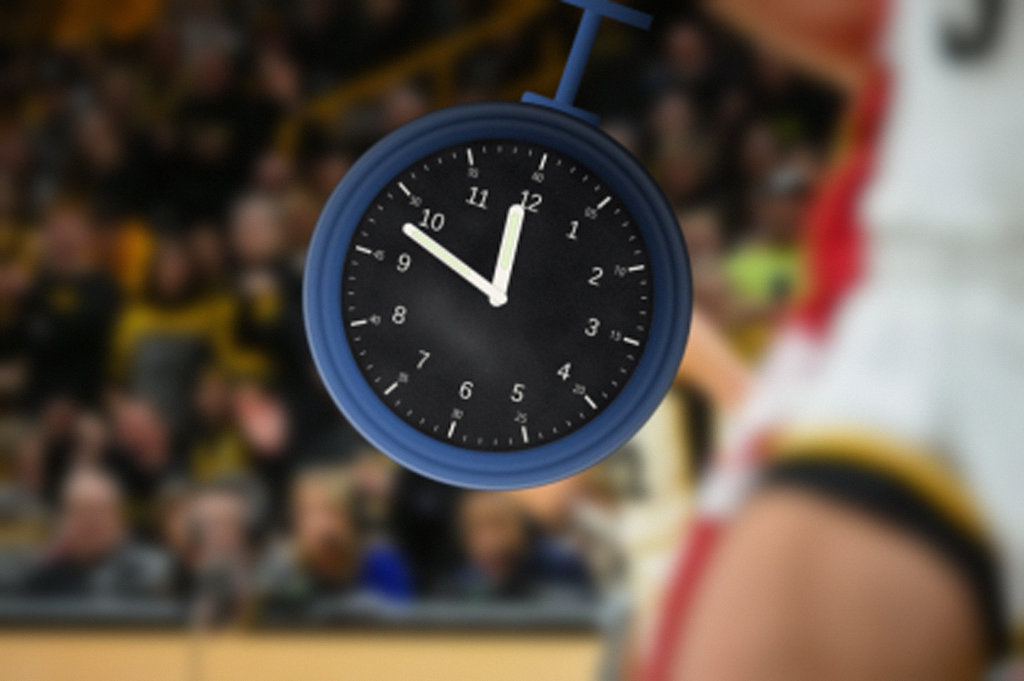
11:48
